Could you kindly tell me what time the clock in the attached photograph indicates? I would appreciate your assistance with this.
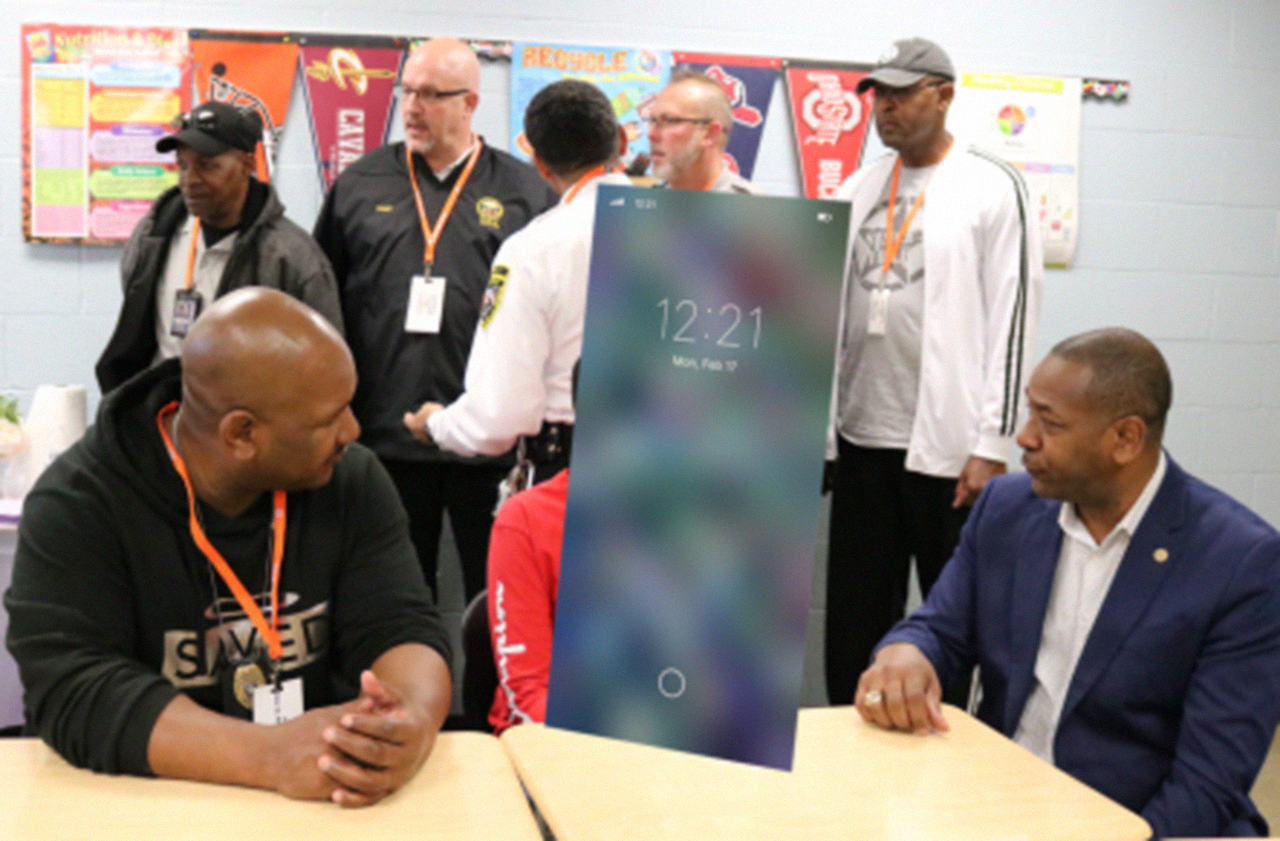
12:21
